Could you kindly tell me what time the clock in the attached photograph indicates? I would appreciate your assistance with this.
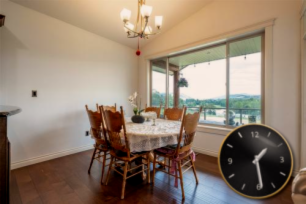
1:29
